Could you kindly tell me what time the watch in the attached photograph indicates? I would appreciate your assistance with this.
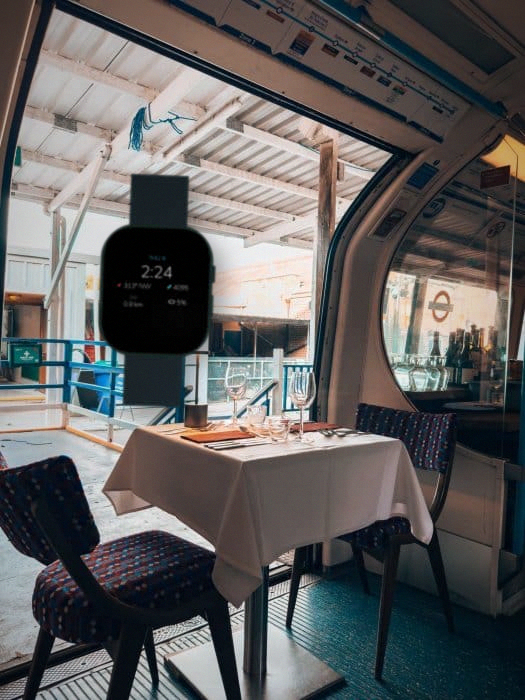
2:24
